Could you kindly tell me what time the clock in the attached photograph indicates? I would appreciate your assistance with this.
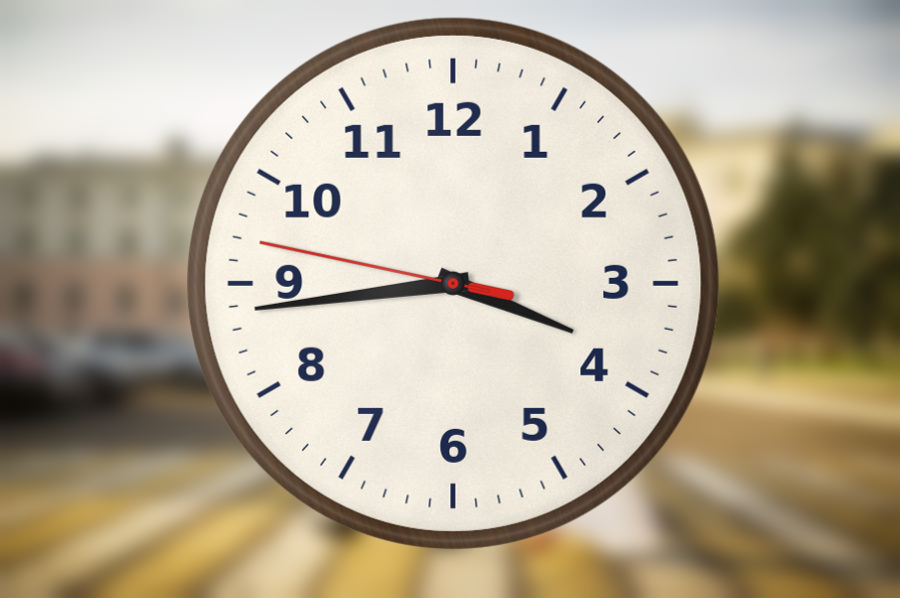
3:43:47
